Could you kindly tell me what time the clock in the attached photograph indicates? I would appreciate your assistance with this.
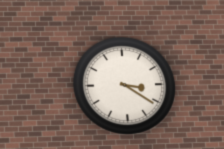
3:21
